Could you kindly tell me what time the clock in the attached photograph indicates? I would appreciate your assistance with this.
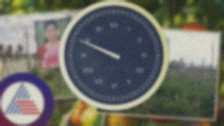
9:49
